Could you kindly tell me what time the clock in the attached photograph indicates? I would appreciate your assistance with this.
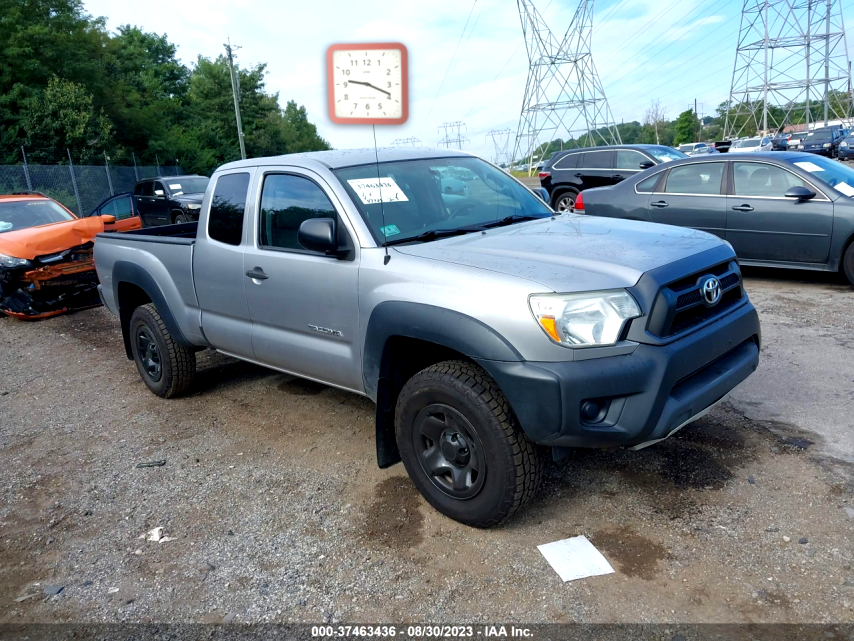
9:19
